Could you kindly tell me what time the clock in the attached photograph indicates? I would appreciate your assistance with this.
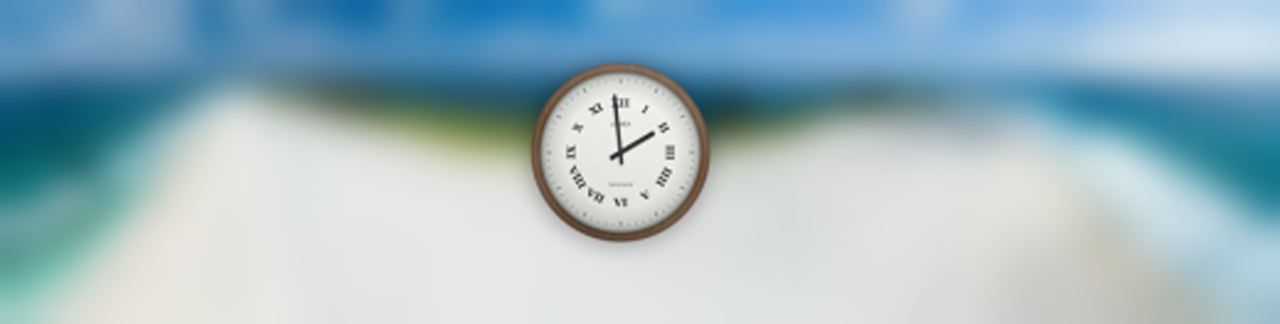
1:59
